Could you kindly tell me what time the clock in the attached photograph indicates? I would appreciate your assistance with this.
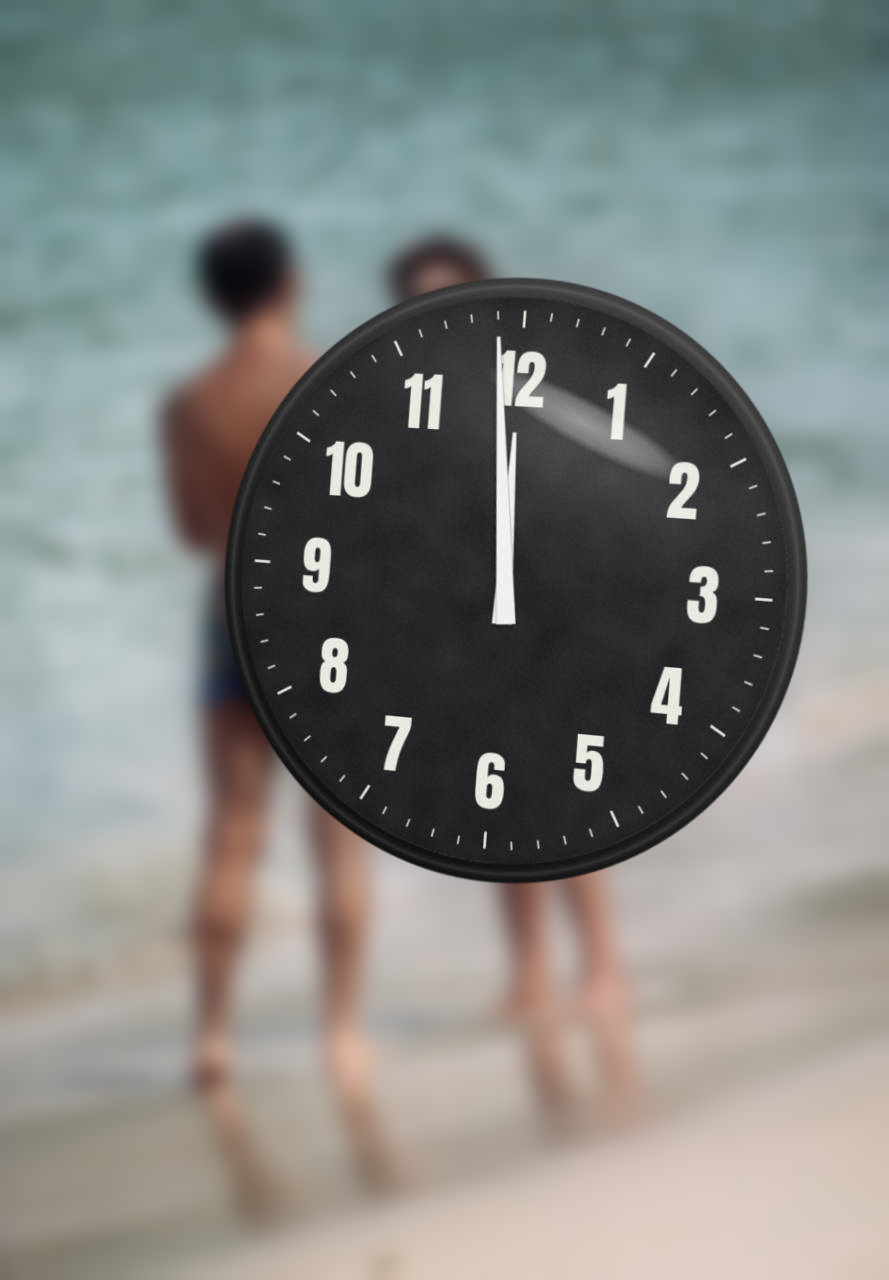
11:59
